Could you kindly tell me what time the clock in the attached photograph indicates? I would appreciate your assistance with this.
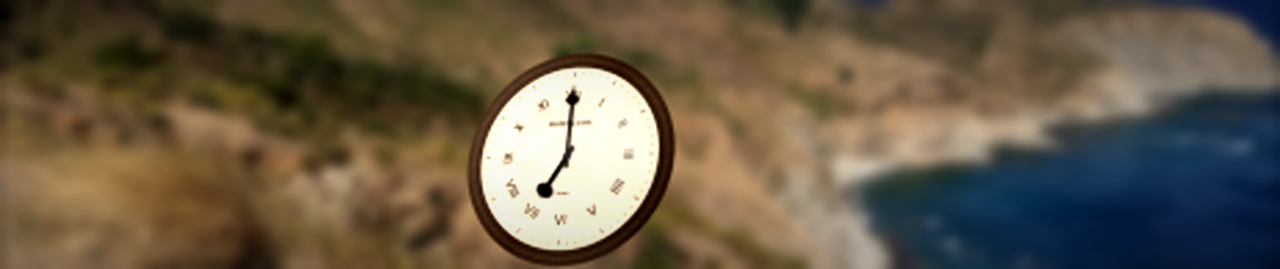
7:00
